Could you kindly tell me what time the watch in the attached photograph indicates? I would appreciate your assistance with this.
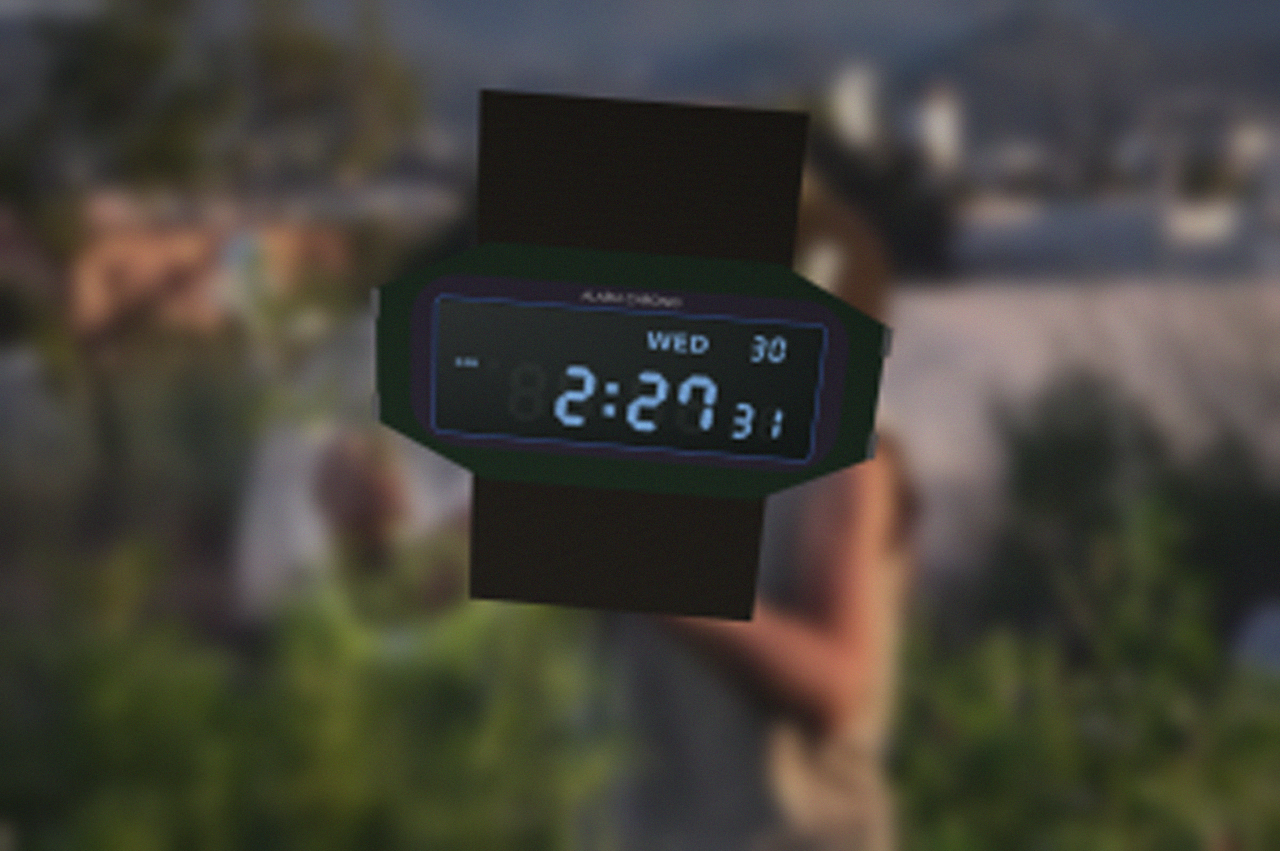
2:27:31
